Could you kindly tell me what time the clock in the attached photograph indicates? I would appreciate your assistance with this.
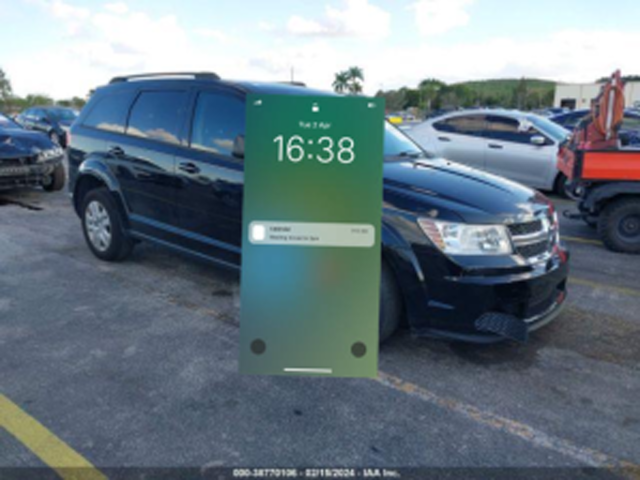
16:38
